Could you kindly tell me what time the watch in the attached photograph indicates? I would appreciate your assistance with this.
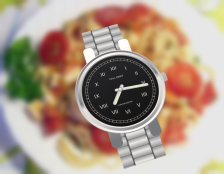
7:16
